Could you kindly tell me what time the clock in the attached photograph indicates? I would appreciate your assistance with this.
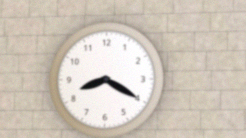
8:20
